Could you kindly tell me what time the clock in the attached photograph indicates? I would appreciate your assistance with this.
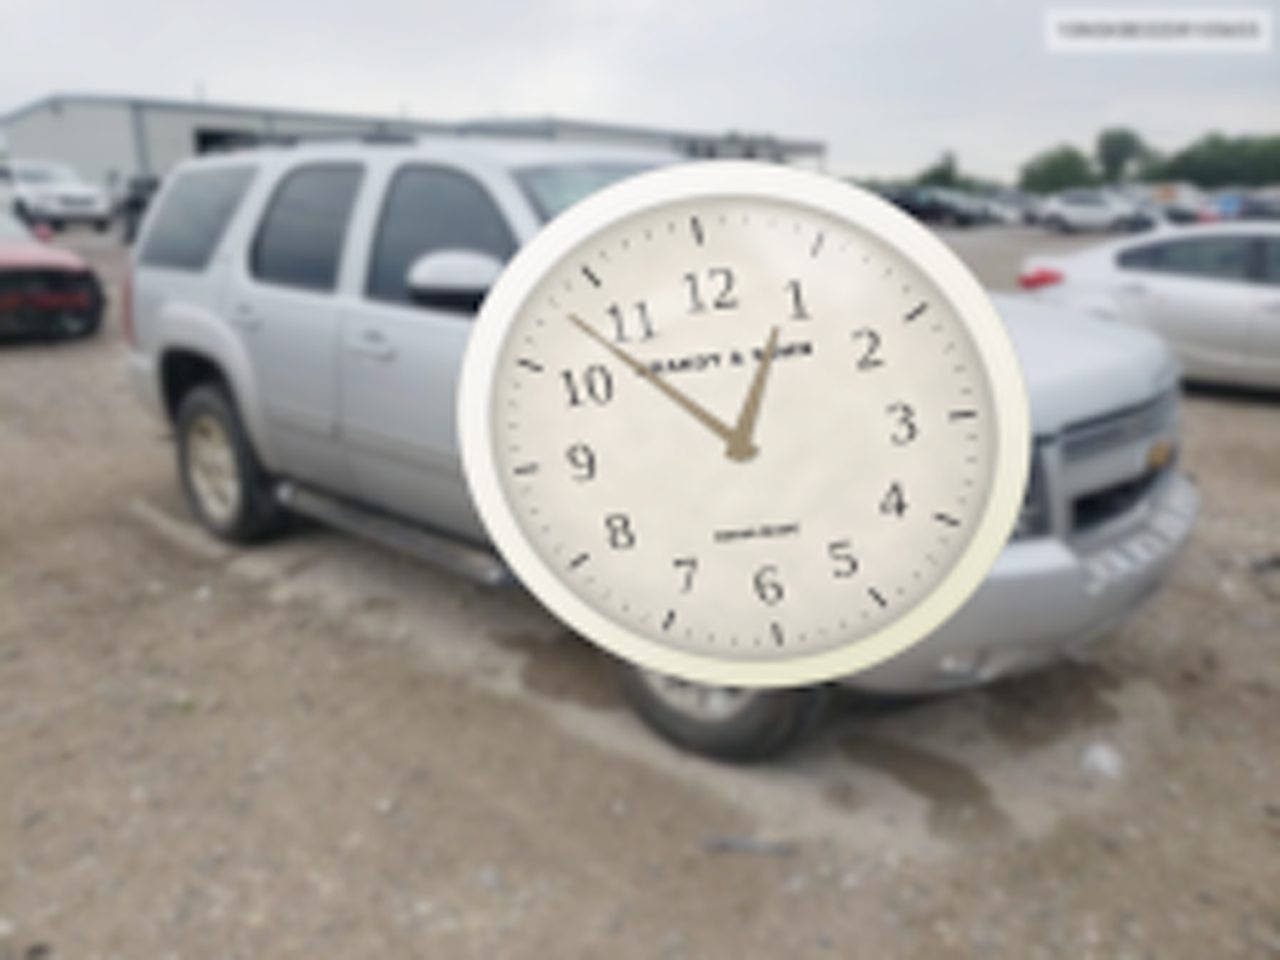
12:53
